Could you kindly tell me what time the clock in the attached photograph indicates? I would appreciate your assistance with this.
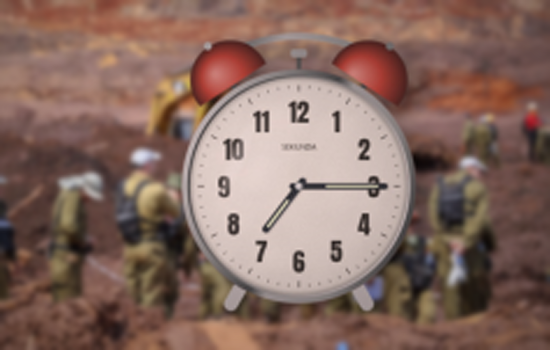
7:15
